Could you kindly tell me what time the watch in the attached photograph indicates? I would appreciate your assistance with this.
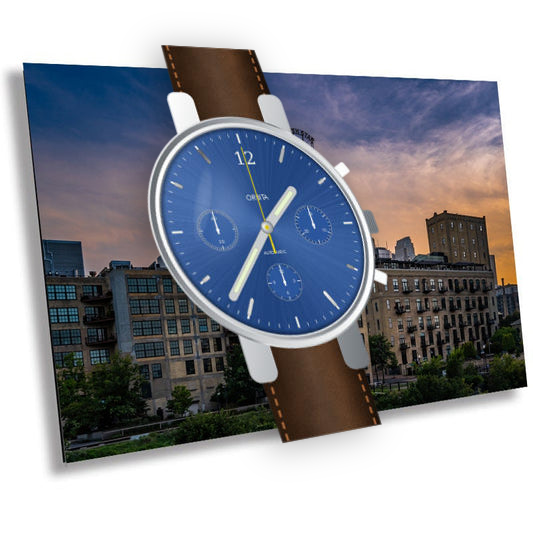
1:37
